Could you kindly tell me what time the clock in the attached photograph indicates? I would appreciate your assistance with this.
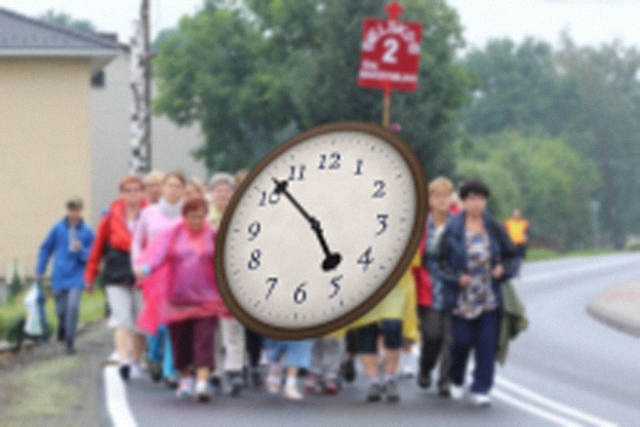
4:52
